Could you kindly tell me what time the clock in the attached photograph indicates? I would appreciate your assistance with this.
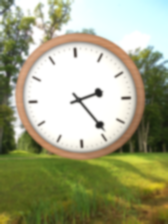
2:24
